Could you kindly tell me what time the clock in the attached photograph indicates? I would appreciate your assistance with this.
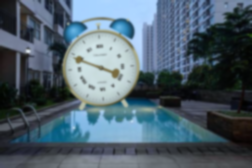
3:49
